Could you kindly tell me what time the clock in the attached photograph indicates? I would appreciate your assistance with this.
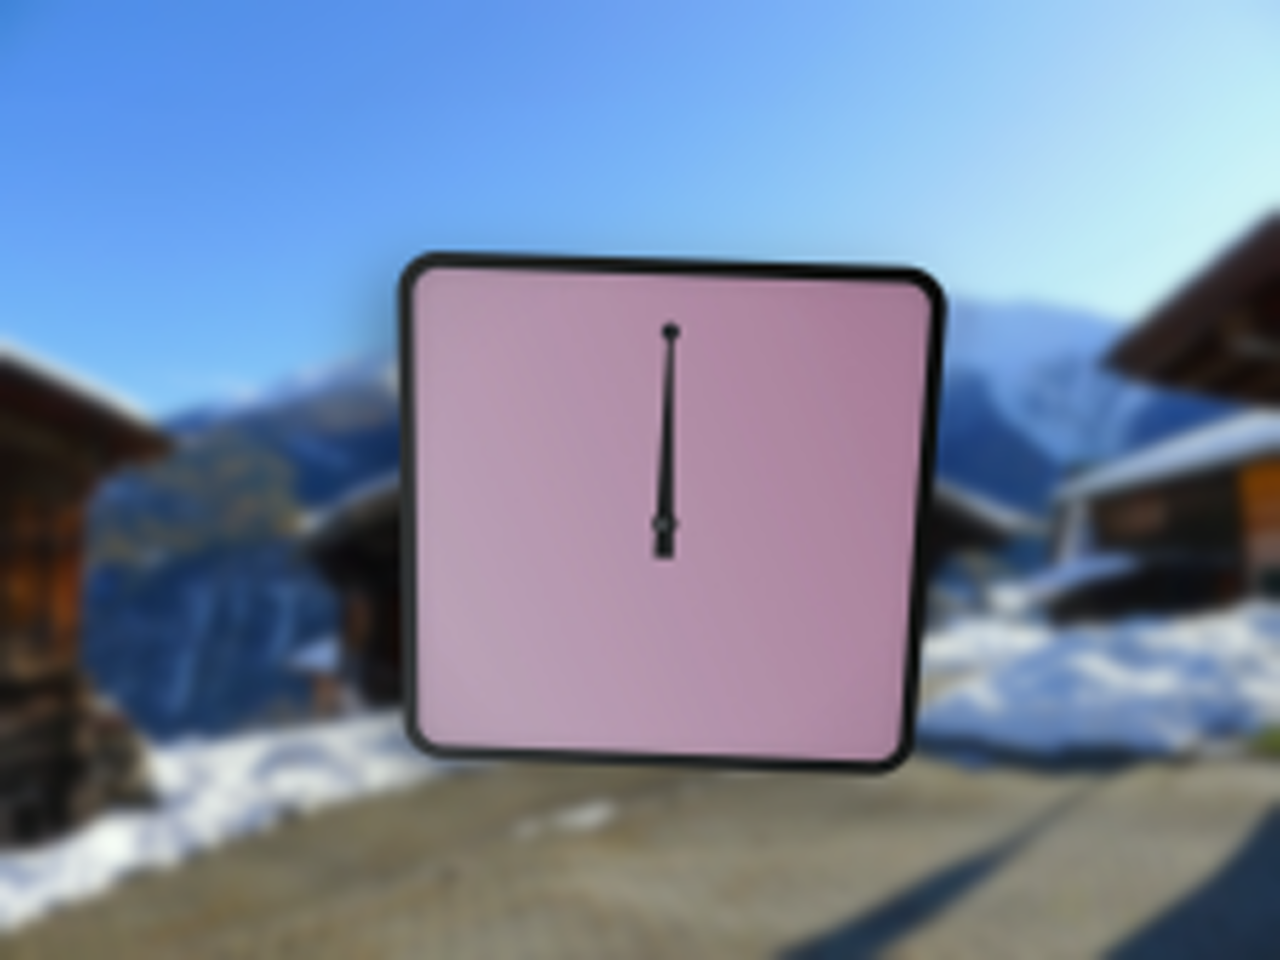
12:00
